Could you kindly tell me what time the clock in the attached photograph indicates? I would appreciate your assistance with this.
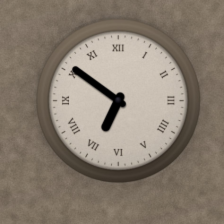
6:51
